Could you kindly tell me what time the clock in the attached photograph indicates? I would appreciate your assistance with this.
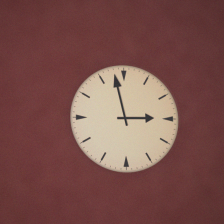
2:58
